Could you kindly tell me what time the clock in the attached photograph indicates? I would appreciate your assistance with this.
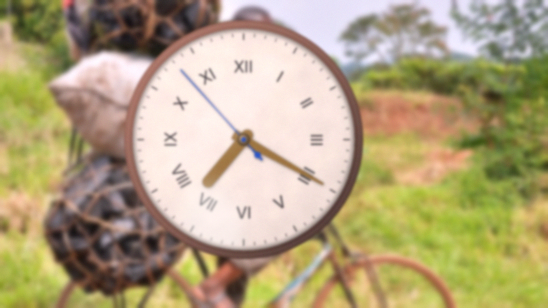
7:19:53
